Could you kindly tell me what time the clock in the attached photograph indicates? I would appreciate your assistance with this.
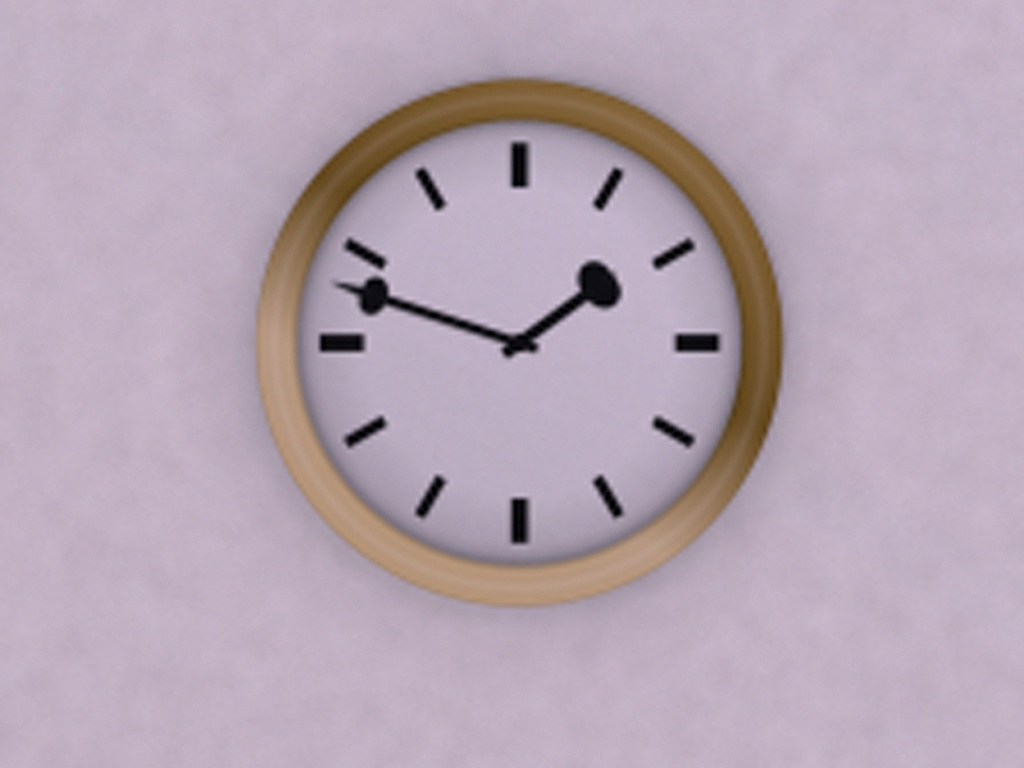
1:48
